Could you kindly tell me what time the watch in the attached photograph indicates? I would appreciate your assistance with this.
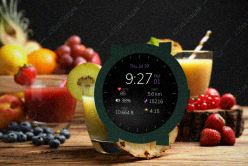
9:27
